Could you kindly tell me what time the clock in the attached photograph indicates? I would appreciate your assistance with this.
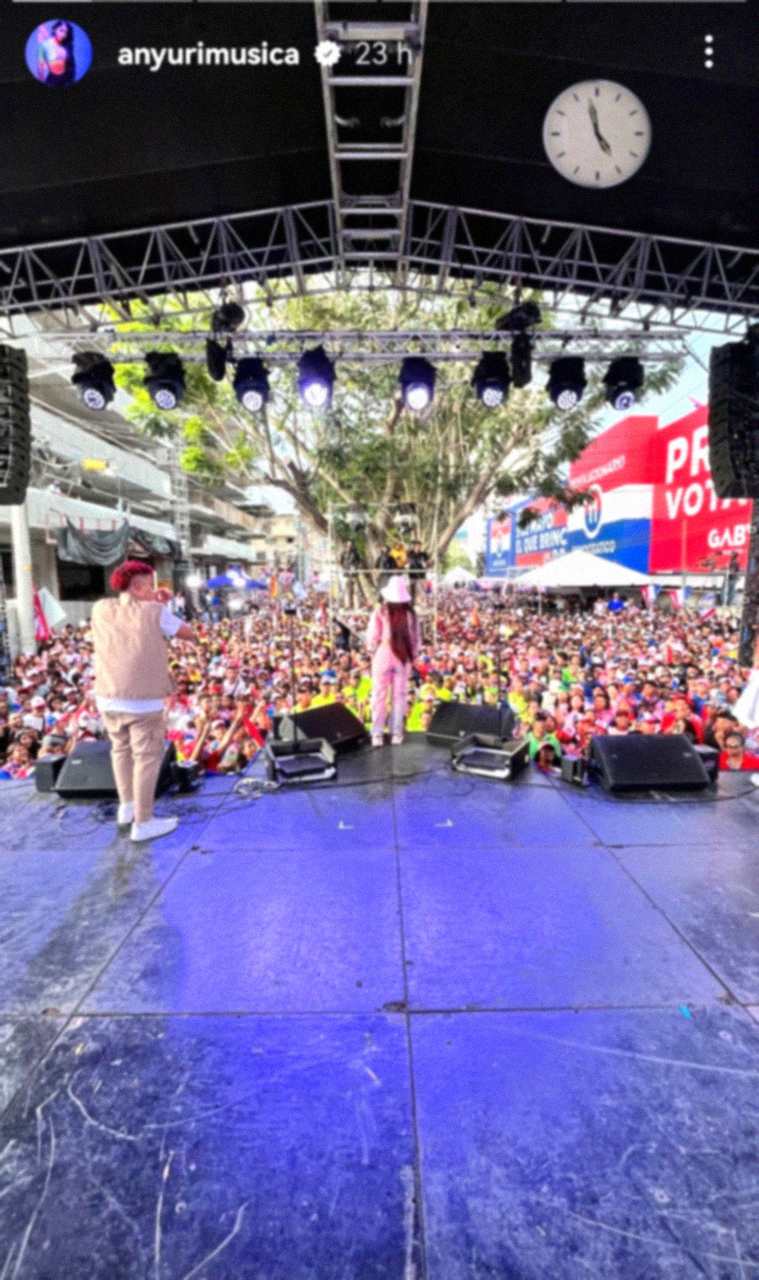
4:58
